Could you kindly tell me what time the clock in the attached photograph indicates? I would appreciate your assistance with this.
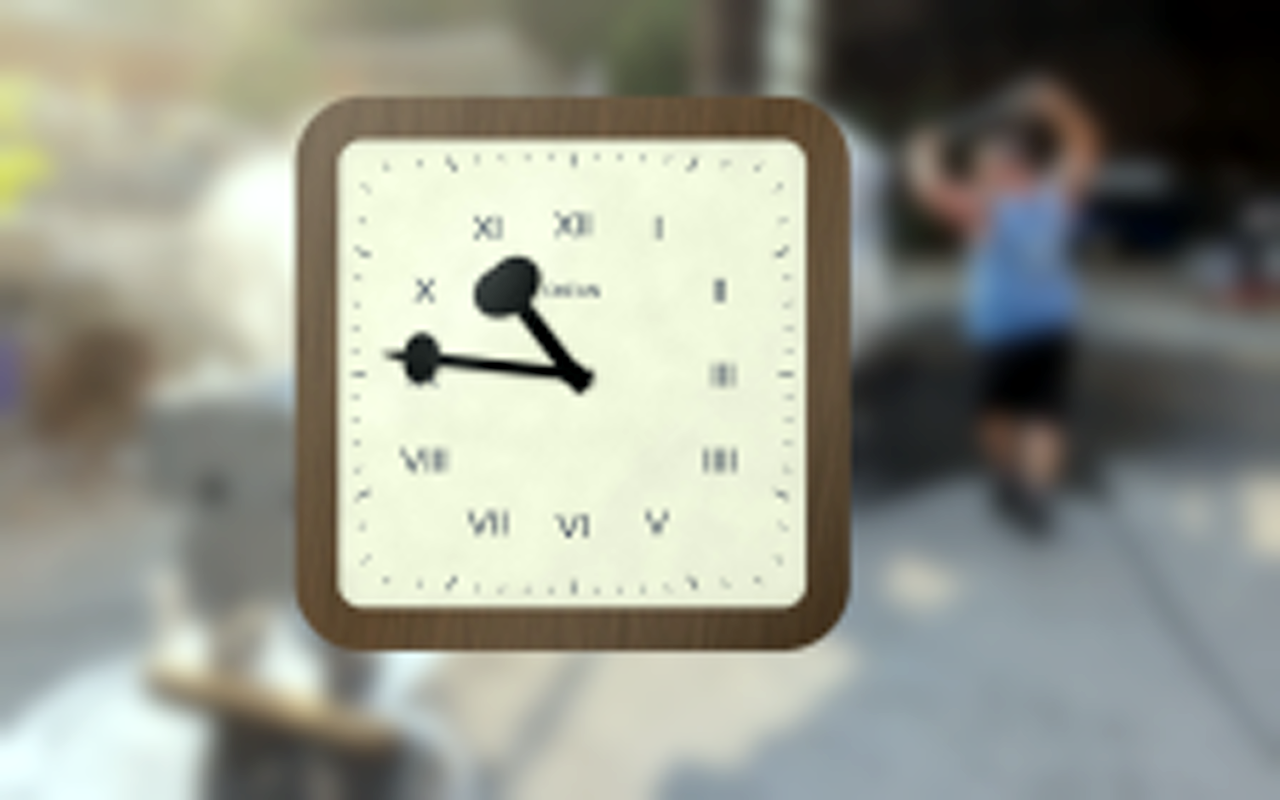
10:46
